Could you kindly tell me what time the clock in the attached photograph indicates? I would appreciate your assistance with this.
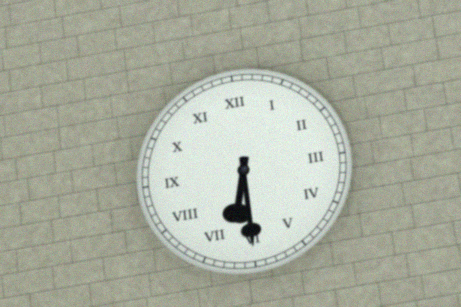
6:30
